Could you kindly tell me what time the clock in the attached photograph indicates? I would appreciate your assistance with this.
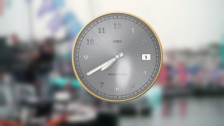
7:40
